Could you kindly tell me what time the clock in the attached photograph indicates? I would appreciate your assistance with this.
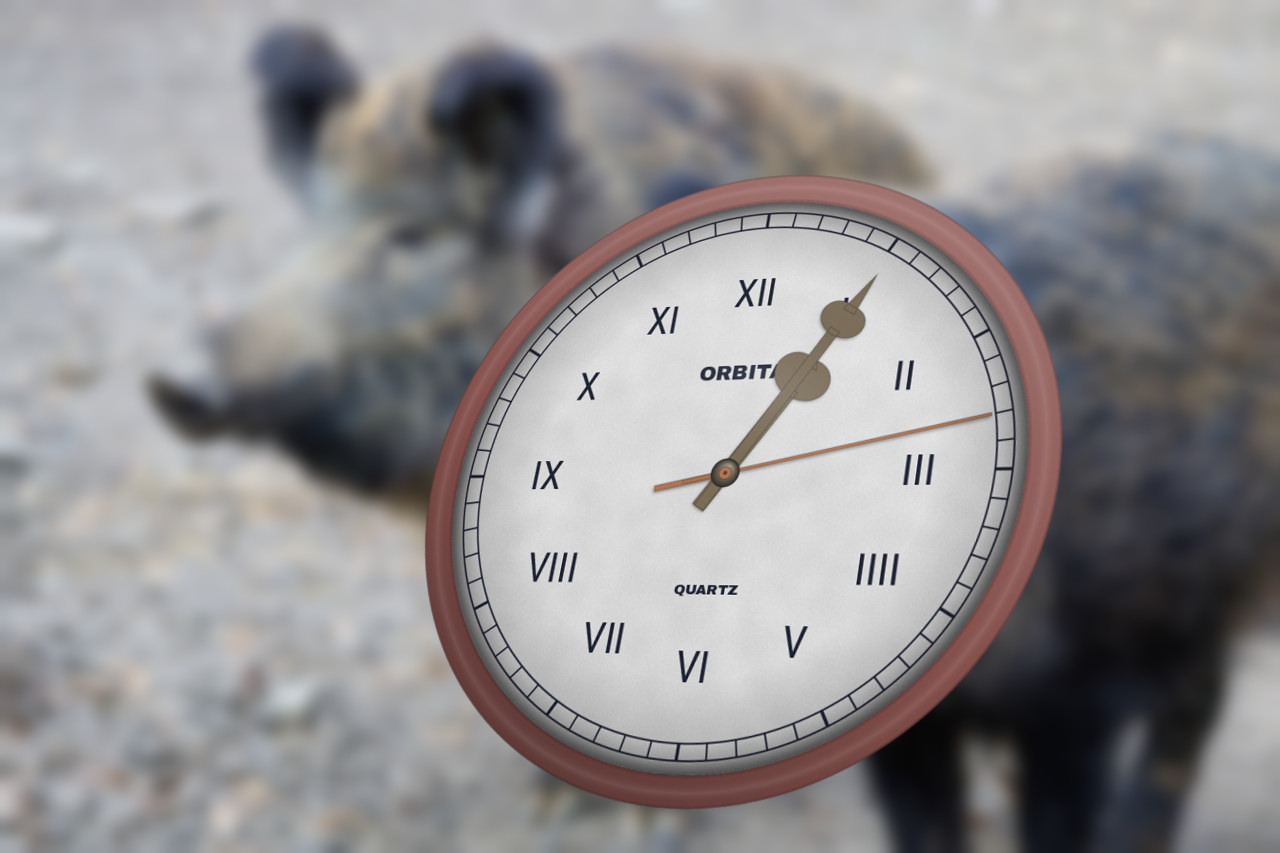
1:05:13
